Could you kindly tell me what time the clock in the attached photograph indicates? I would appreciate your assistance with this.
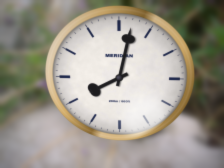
8:02
